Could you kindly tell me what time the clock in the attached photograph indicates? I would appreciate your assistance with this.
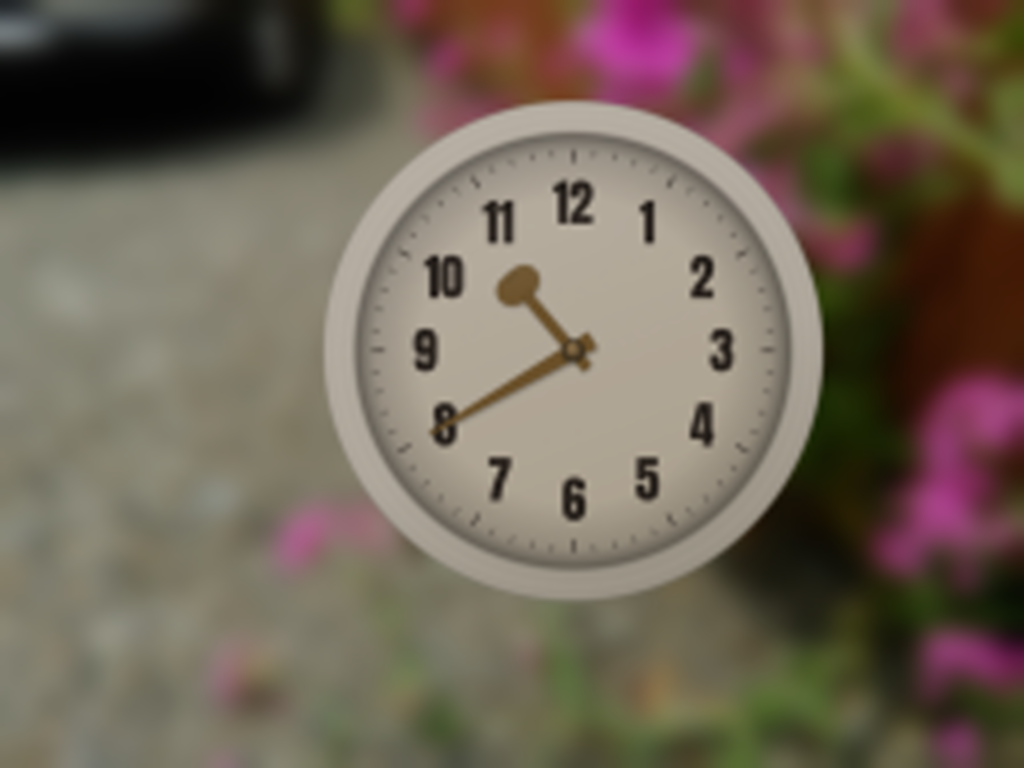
10:40
